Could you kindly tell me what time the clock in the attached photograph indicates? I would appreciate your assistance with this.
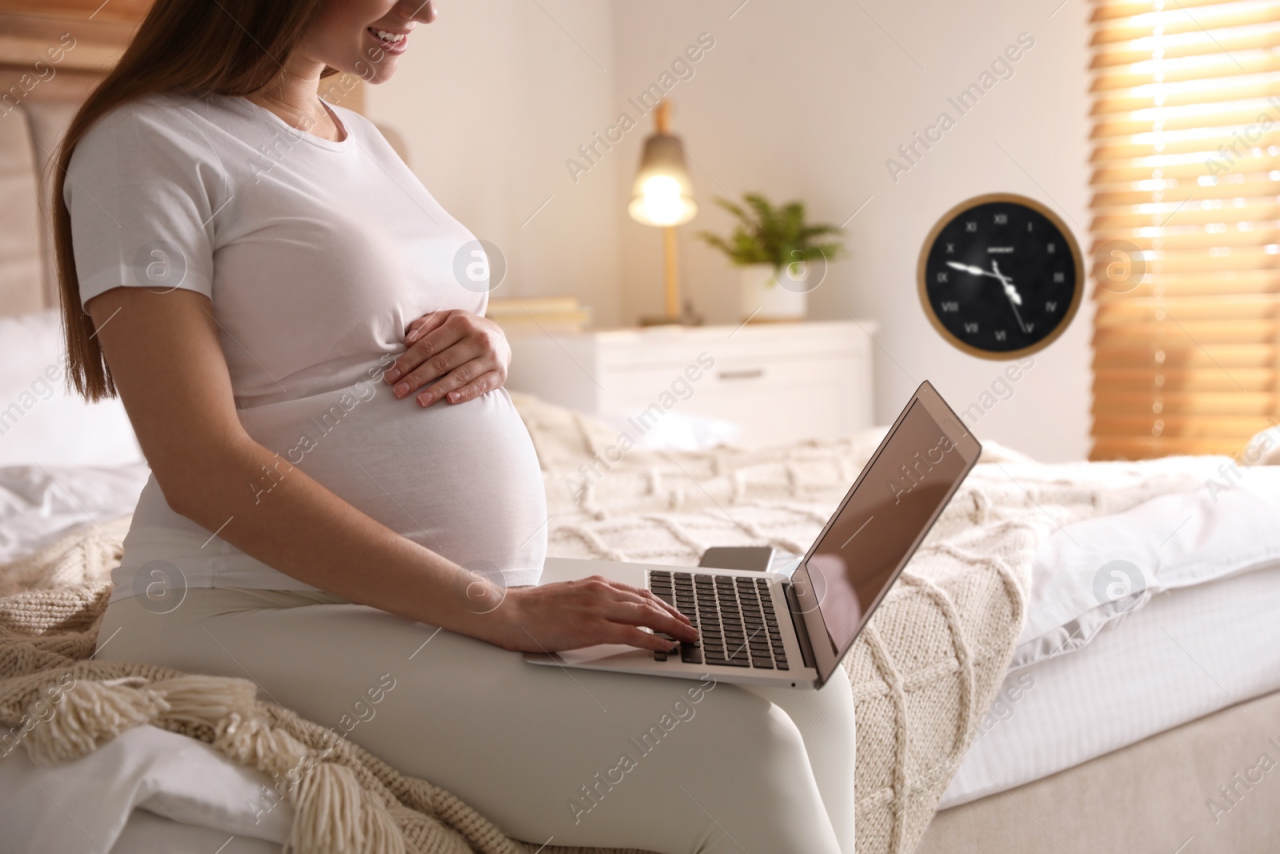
4:47:26
